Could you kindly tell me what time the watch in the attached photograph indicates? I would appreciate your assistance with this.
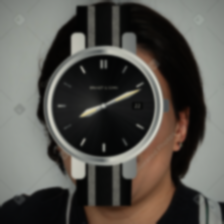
8:11
